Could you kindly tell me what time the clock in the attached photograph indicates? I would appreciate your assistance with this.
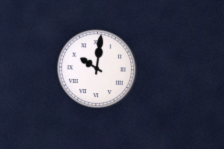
10:01
